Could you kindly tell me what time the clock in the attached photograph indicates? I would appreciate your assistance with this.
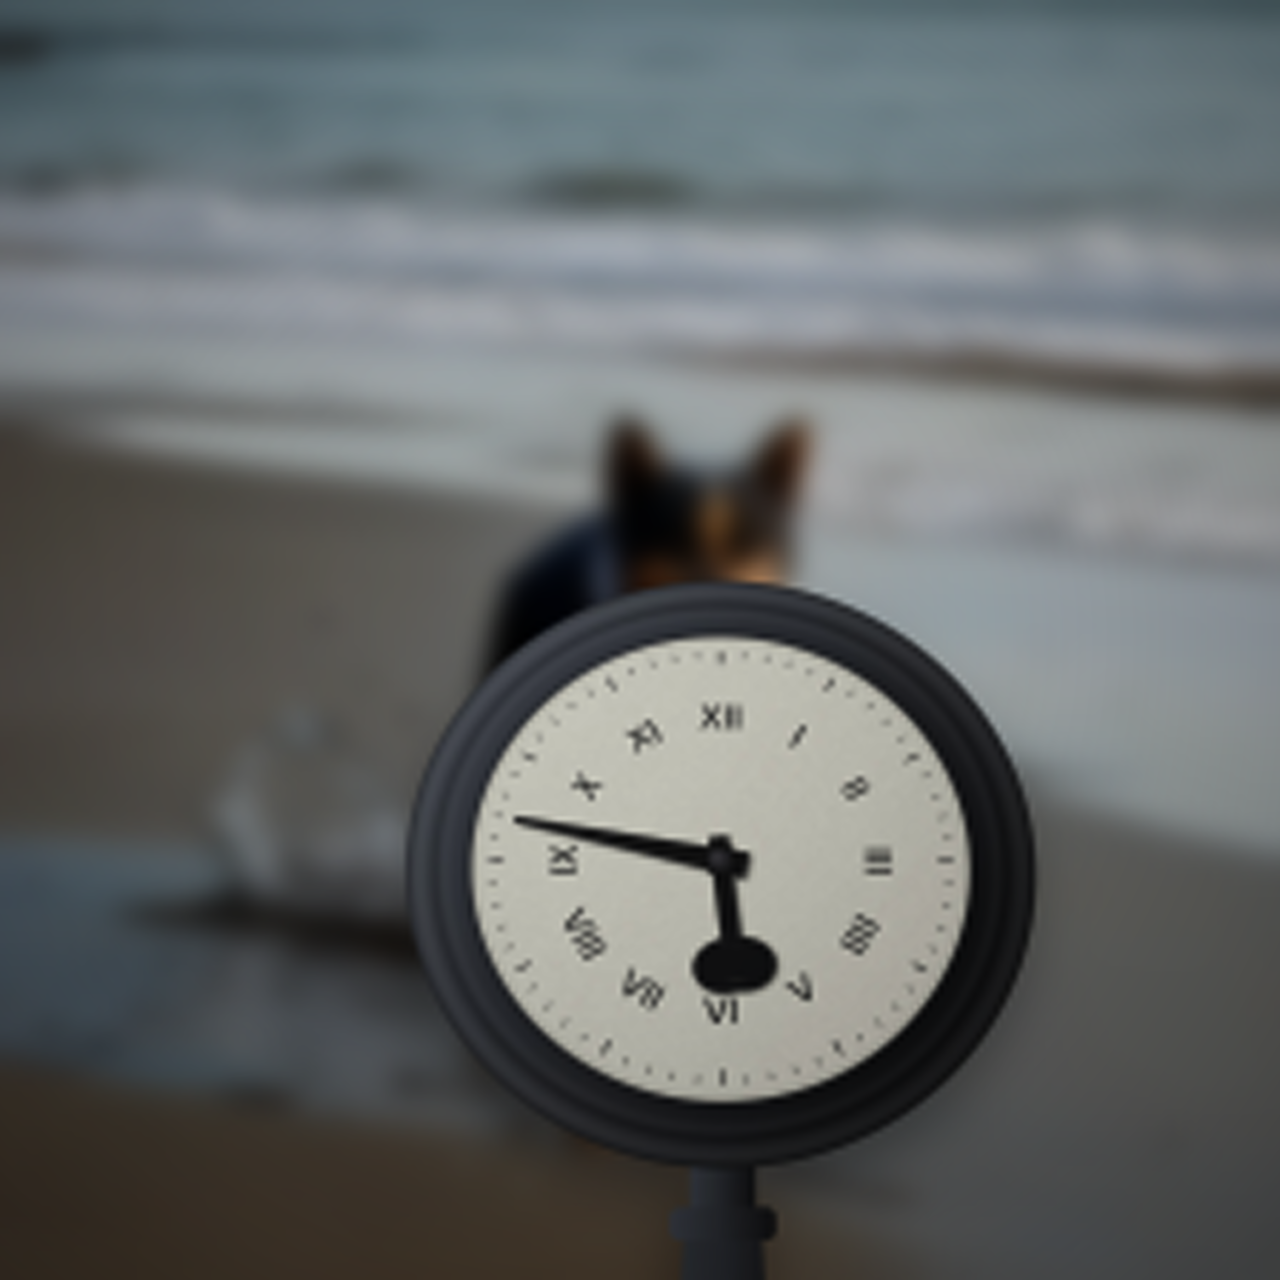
5:47
